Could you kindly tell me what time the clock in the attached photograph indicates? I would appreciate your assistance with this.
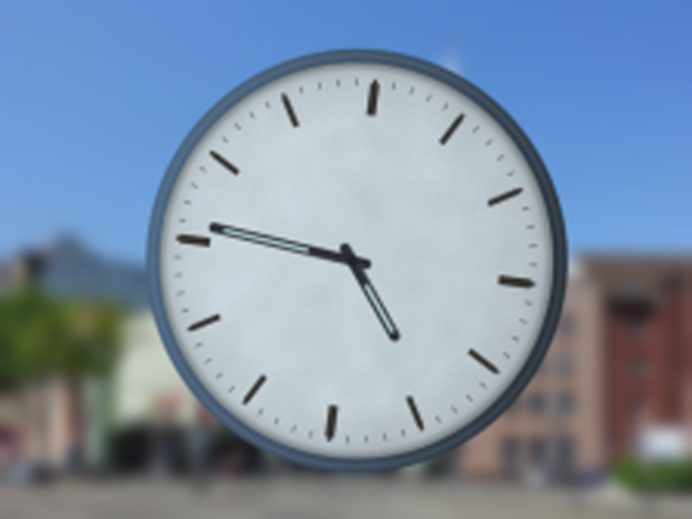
4:46
